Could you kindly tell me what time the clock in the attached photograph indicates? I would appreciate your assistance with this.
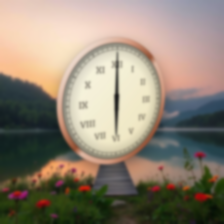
6:00
